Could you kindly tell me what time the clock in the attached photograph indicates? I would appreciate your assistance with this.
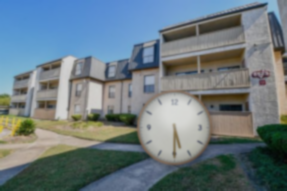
5:30
